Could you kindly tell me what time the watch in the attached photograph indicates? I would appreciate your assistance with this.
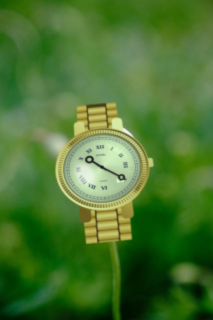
10:21
